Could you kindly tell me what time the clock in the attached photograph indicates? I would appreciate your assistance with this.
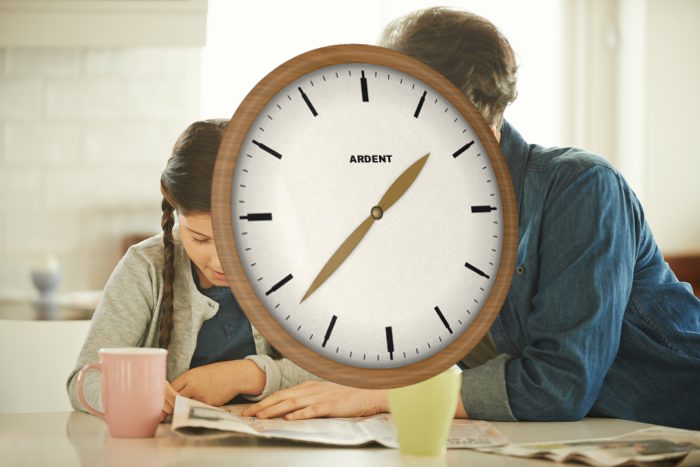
1:38
